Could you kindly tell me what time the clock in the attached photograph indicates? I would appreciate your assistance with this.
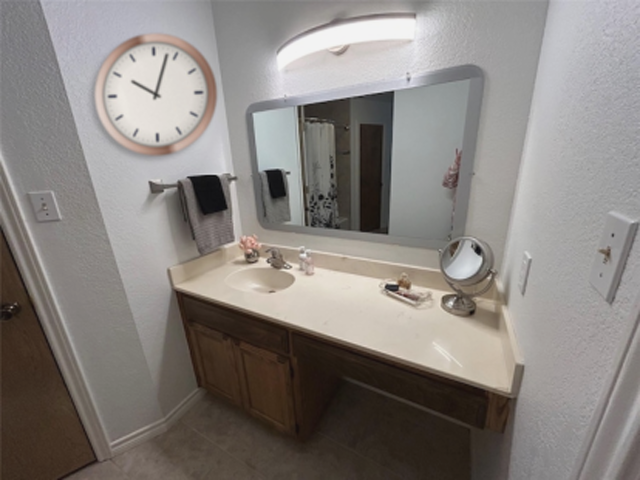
10:03
